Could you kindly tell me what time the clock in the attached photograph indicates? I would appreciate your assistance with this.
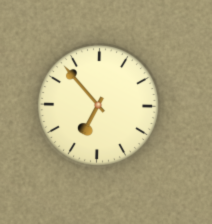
6:53
